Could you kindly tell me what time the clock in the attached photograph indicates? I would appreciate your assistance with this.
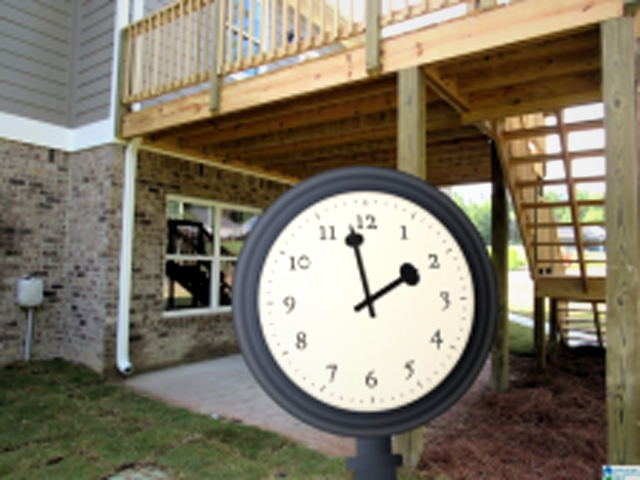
1:58
